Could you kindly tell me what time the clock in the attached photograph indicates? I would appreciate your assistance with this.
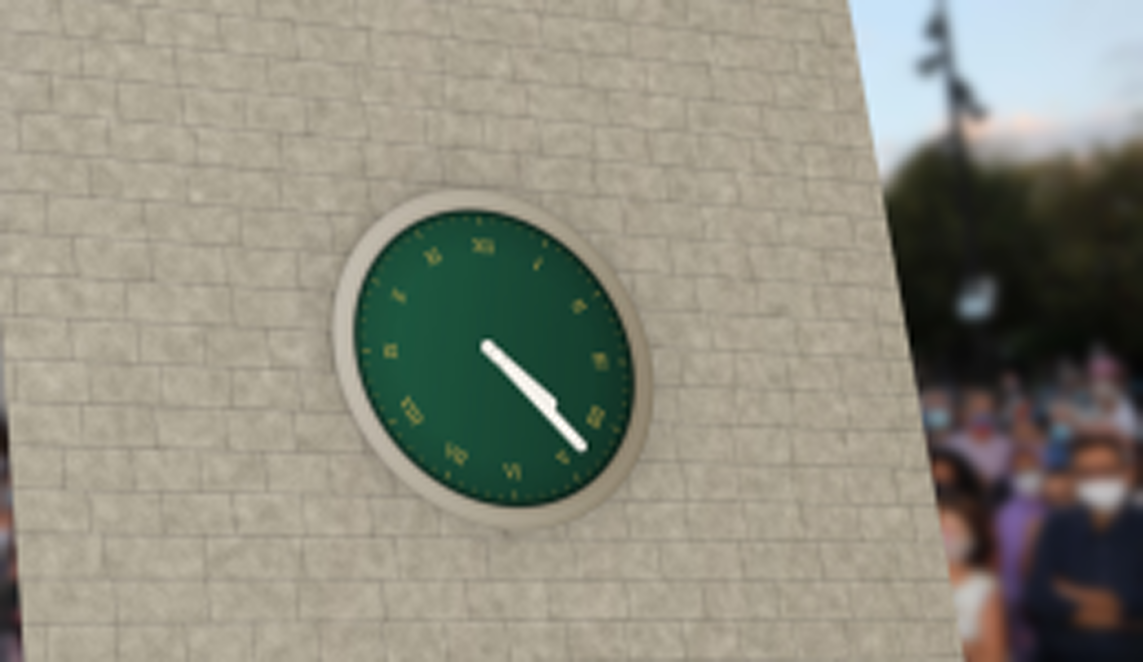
4:23
